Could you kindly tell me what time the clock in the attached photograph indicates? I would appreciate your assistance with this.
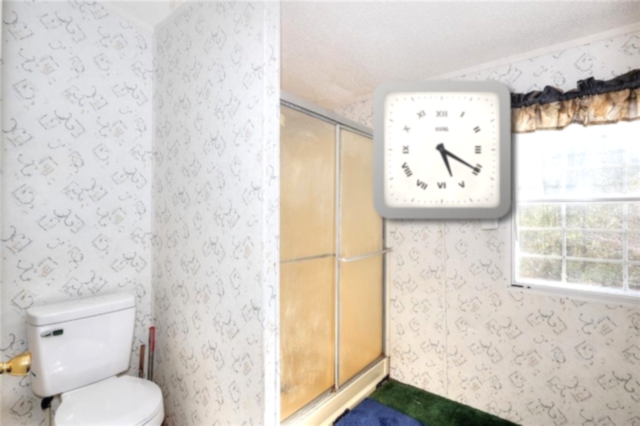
5:20
